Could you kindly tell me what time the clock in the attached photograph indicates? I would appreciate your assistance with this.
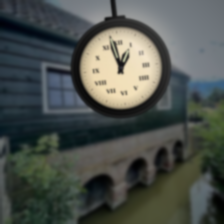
12:58
